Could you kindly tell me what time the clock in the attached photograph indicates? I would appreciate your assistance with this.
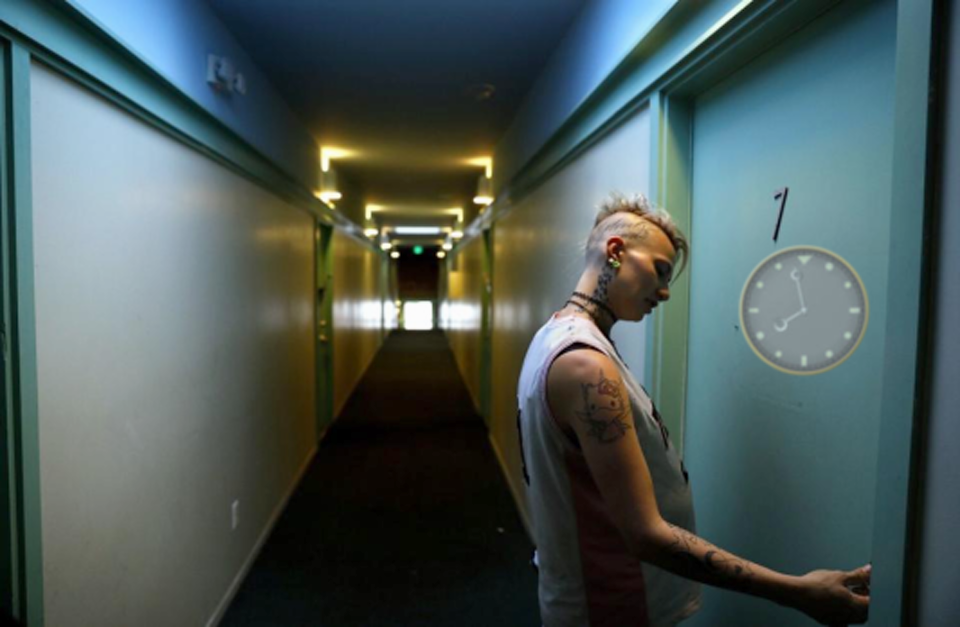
7:58
